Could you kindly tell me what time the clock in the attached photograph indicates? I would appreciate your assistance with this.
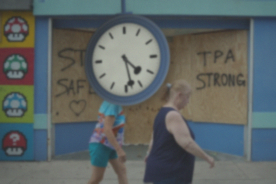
4:28
